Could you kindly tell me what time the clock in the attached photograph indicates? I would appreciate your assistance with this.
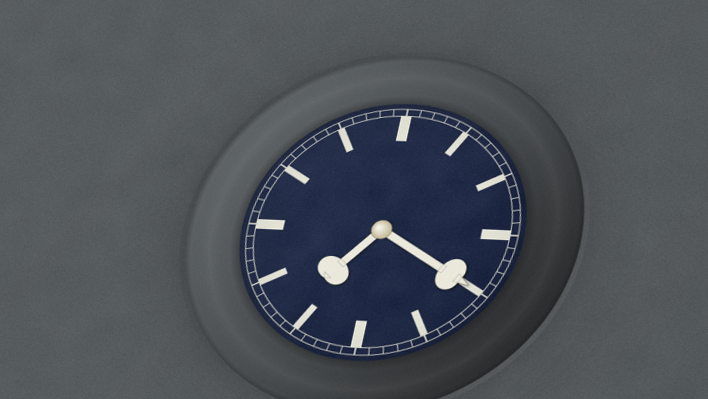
7:20
